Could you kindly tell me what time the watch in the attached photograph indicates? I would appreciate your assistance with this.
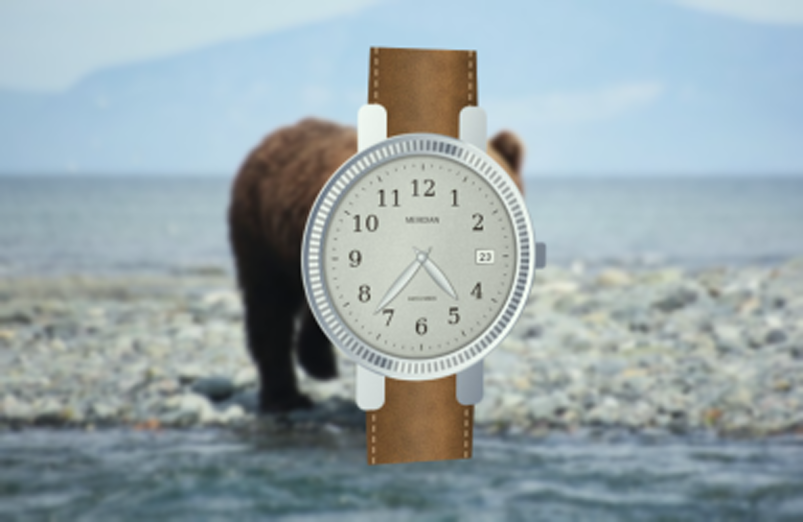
4:37
